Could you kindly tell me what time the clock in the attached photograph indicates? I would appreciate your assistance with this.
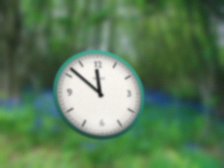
11:52
